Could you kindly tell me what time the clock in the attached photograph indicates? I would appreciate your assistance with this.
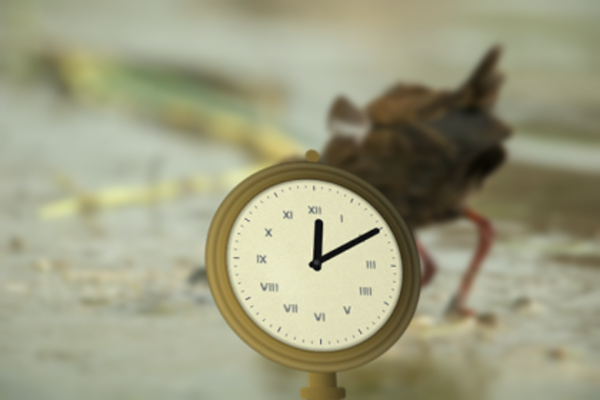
12:10
